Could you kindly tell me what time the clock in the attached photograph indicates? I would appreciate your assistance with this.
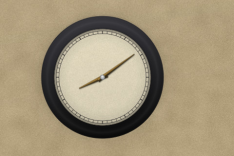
8:09
